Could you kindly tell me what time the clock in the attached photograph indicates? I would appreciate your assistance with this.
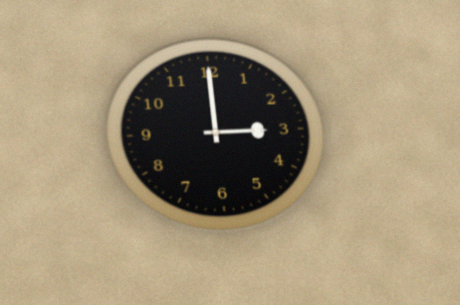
3:00
